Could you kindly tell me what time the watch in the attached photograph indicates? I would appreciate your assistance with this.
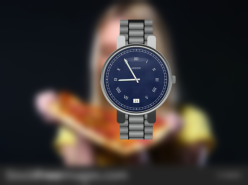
8:55
